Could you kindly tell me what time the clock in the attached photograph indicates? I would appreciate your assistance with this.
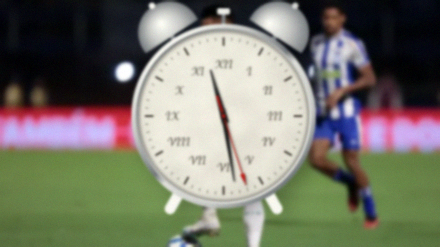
11:28:27
